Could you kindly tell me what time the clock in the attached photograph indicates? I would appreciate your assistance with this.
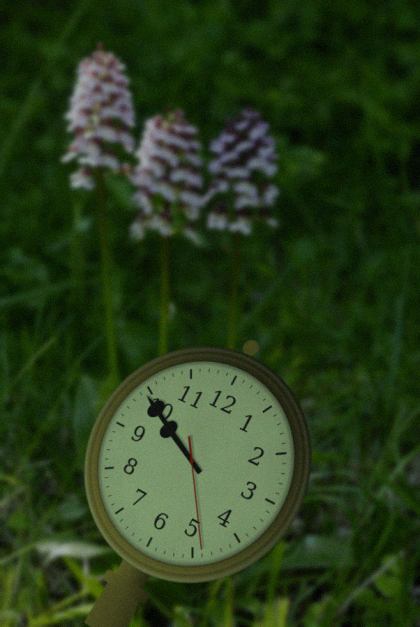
9:49:24
